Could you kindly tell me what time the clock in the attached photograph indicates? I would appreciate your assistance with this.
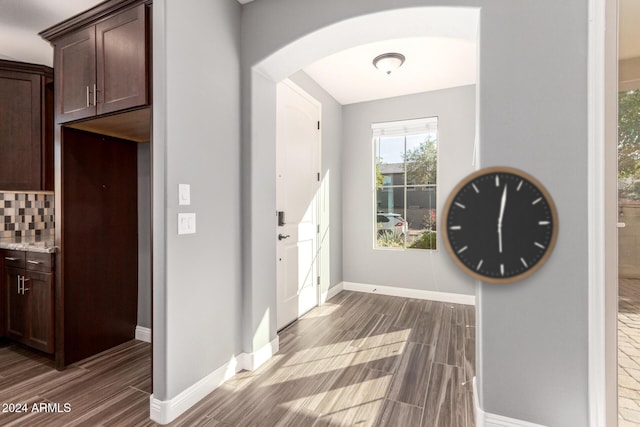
6:02
